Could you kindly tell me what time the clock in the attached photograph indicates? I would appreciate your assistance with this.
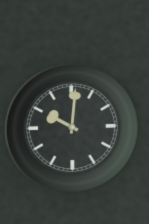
10:01
